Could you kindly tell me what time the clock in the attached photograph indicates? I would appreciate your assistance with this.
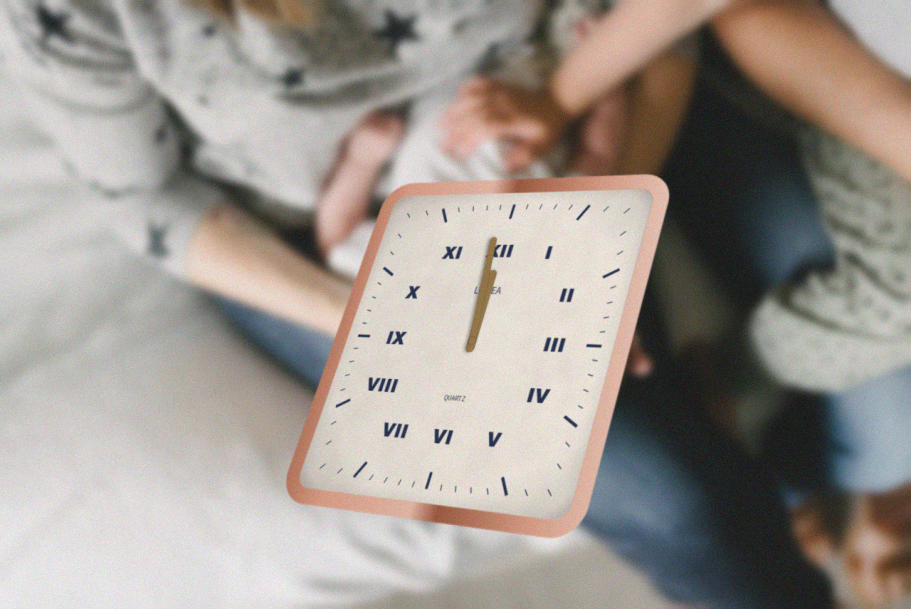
11:59
